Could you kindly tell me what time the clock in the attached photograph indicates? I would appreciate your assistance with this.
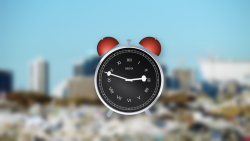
2:48
